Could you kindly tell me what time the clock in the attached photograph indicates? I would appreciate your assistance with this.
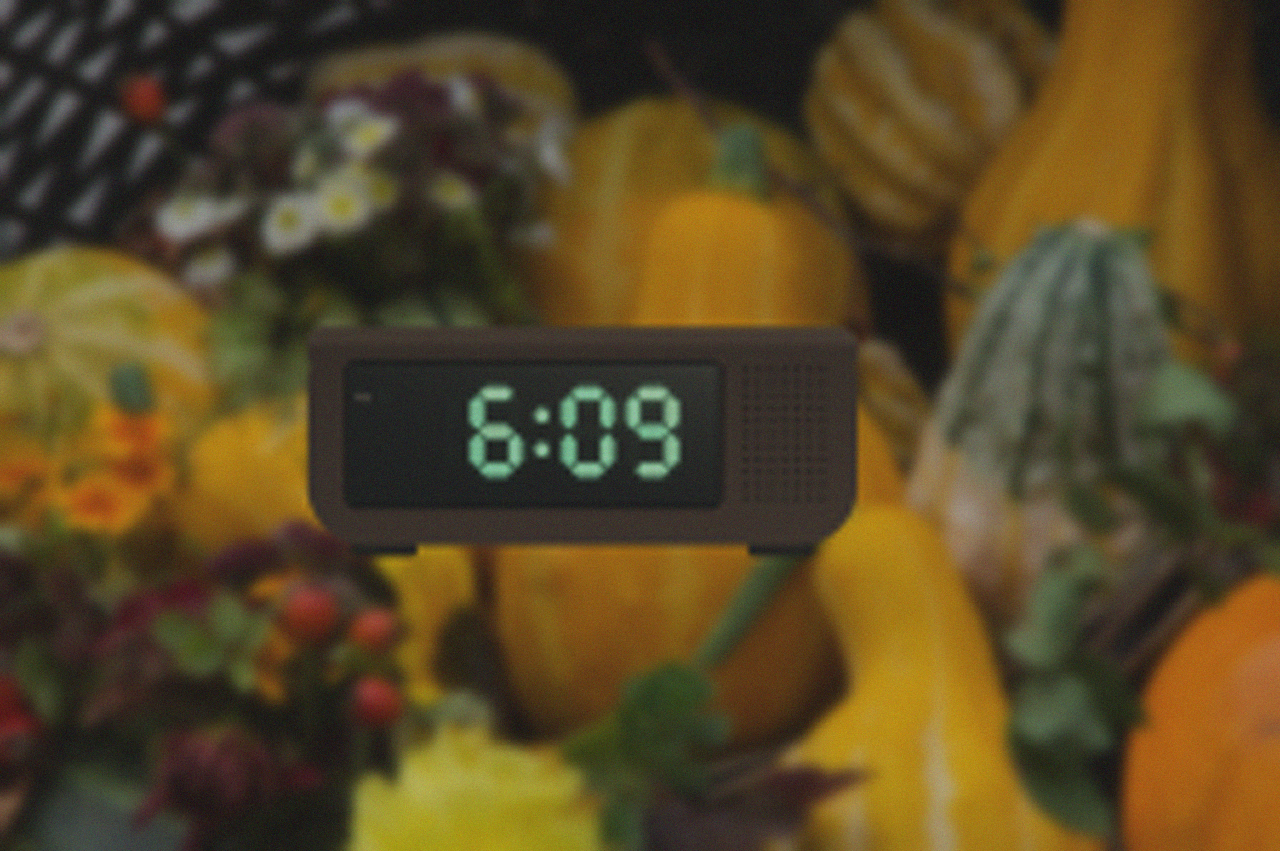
6:09
